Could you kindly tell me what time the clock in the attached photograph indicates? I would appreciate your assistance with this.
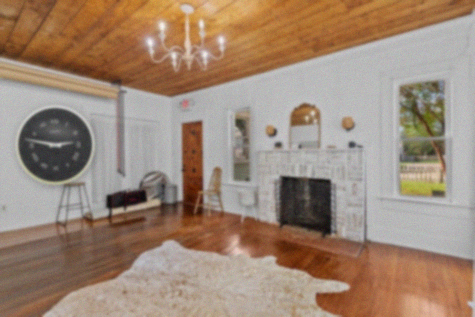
2:47
